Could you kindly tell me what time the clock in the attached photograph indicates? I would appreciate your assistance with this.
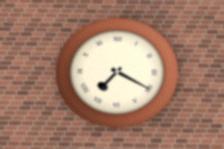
7:20
